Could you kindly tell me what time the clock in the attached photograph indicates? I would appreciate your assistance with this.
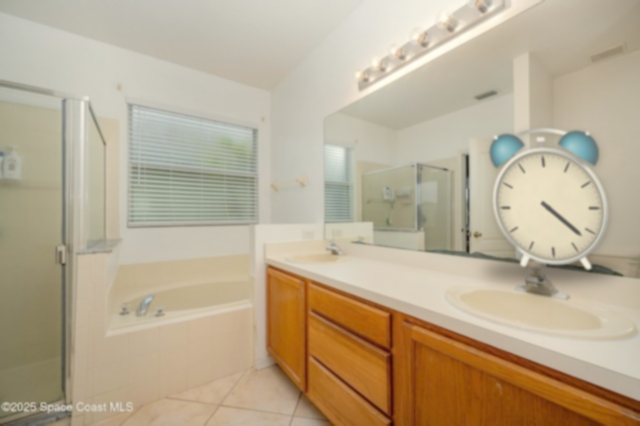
4:22
